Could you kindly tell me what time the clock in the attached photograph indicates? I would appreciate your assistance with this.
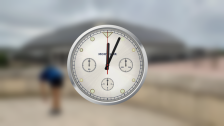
12:04
